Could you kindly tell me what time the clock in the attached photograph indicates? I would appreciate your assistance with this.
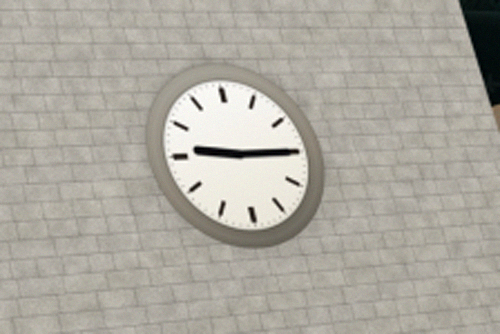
9:15
